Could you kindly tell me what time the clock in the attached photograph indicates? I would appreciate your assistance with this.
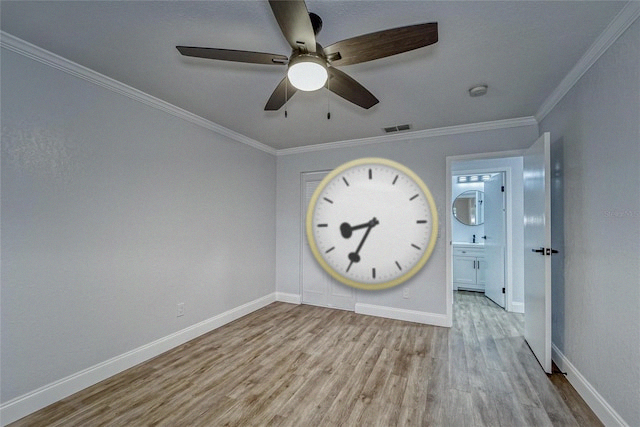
8:35
